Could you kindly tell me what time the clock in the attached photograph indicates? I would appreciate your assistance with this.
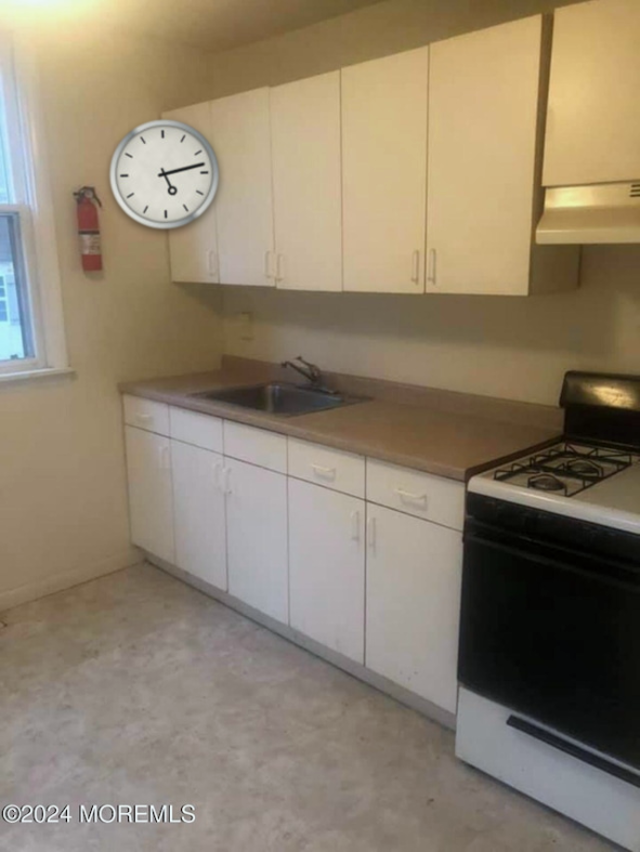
5:13
